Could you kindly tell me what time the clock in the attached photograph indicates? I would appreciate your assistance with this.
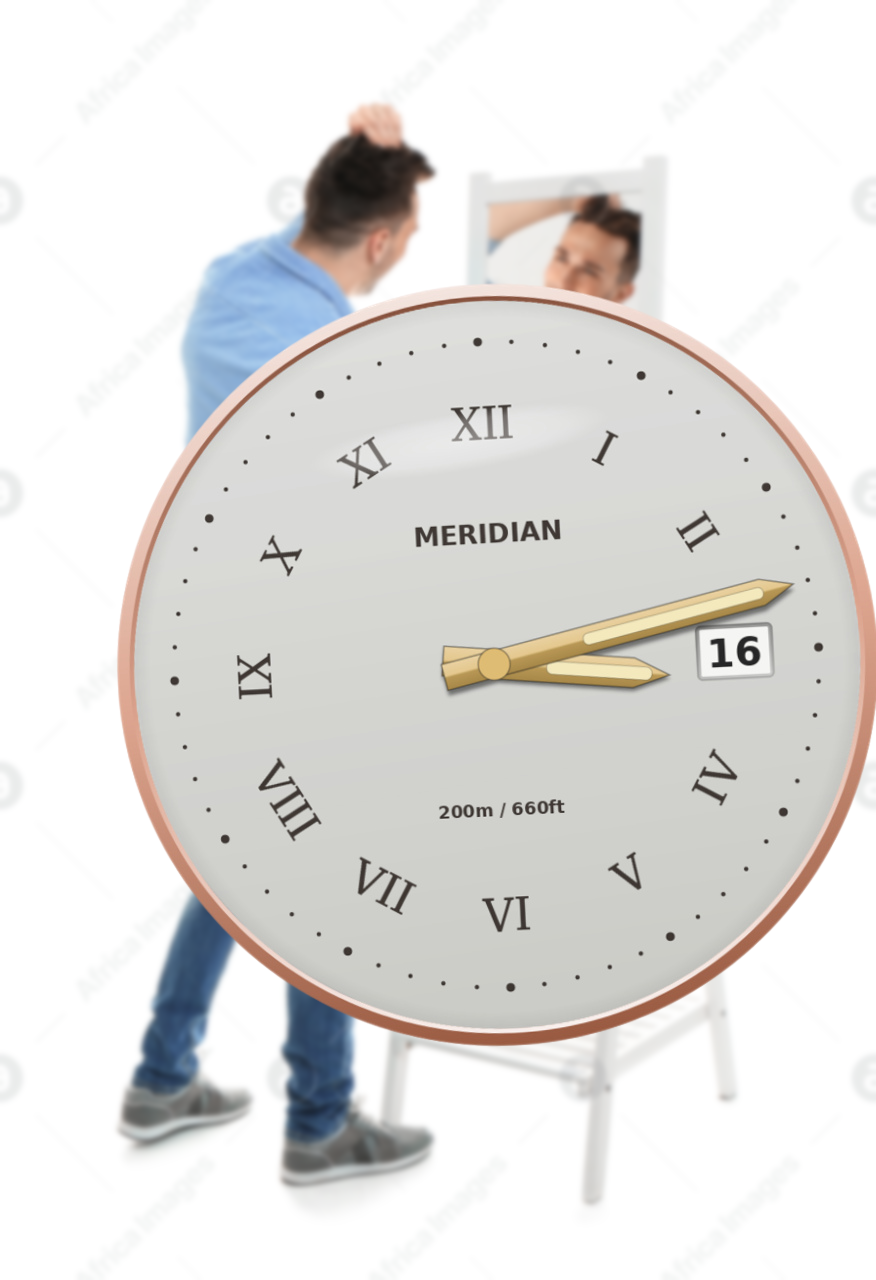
3:13
